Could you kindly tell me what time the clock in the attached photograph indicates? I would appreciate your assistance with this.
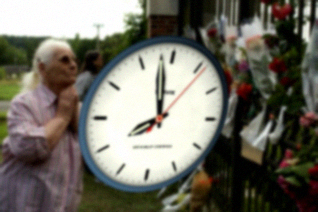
7:58:06
